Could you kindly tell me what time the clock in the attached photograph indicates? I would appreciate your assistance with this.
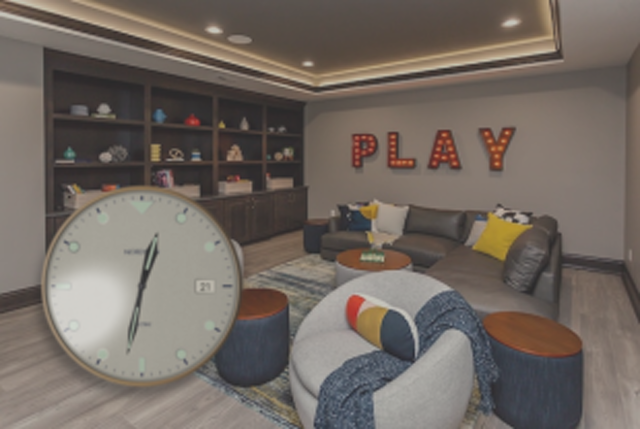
12:32
